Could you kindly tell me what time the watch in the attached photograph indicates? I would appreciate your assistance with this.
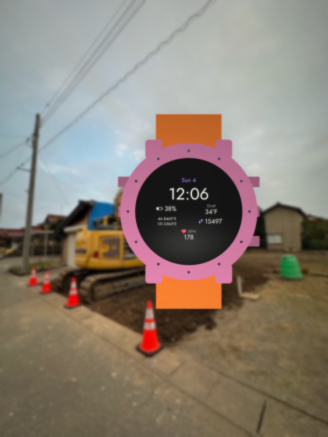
12:06
